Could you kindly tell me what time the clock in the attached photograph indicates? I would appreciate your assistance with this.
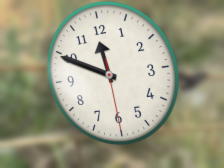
11:49:30
